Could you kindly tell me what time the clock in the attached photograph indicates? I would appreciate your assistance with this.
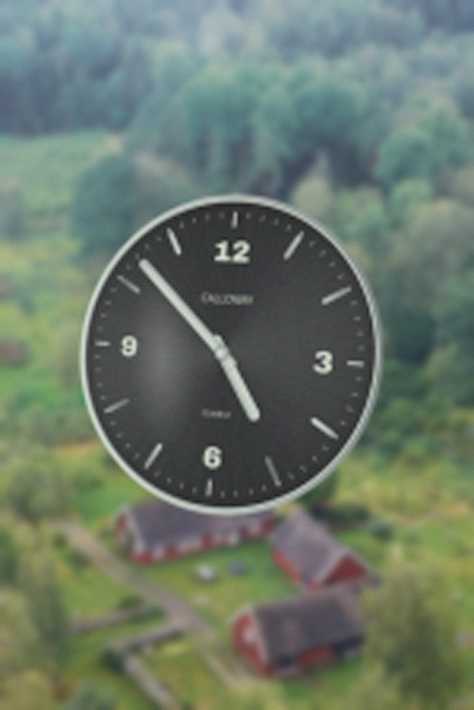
4:52
